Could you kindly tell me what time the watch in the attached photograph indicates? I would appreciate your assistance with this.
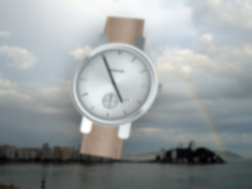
4:55
